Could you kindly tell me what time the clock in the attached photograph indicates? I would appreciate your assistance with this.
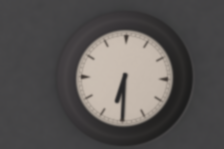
6:30
